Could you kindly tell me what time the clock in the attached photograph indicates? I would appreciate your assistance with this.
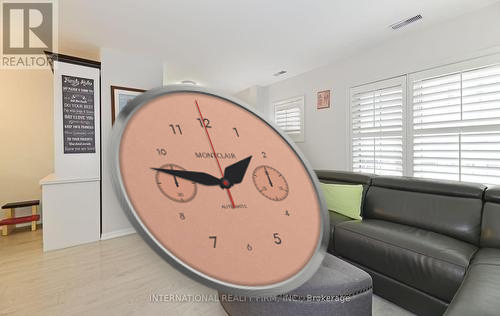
1:47
